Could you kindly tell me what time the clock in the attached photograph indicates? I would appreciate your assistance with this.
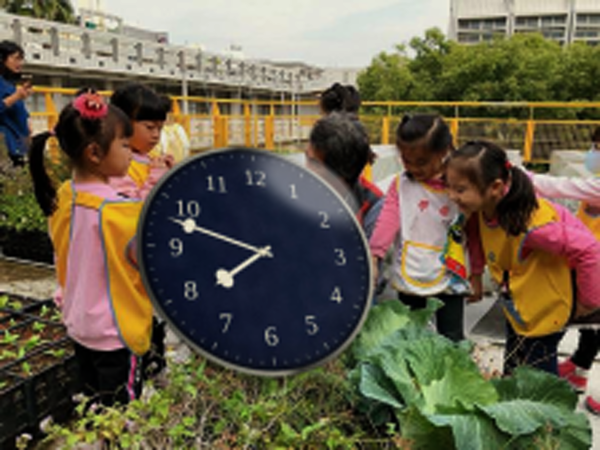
7:48
